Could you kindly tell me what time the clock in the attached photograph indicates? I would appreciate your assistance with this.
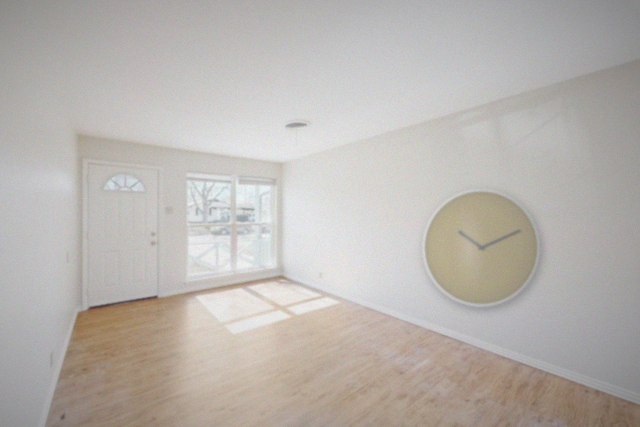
10:11
